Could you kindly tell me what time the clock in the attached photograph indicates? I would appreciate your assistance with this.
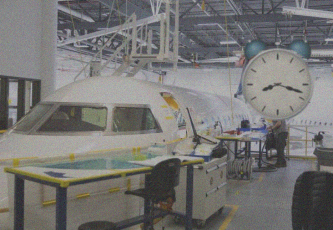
8:18
